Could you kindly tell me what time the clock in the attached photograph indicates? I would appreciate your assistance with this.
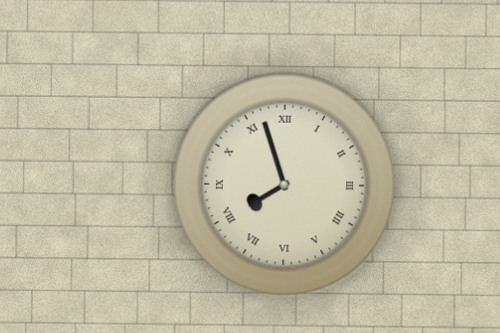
7:57
